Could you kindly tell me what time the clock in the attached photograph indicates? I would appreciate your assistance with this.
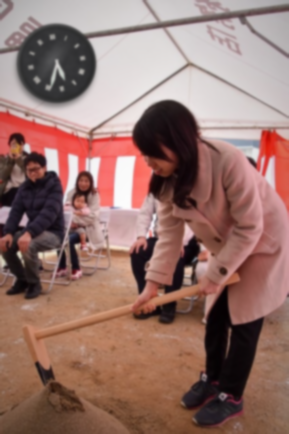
5:34
